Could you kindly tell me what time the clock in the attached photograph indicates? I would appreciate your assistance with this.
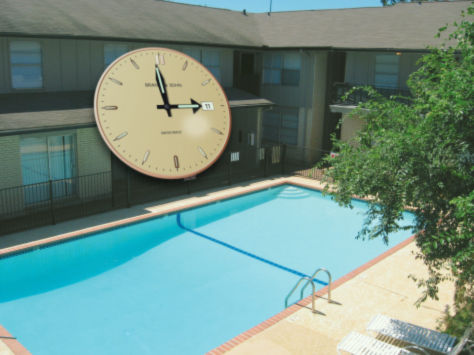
2:59
